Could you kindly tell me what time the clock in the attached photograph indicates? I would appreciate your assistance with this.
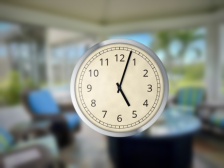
5:03
